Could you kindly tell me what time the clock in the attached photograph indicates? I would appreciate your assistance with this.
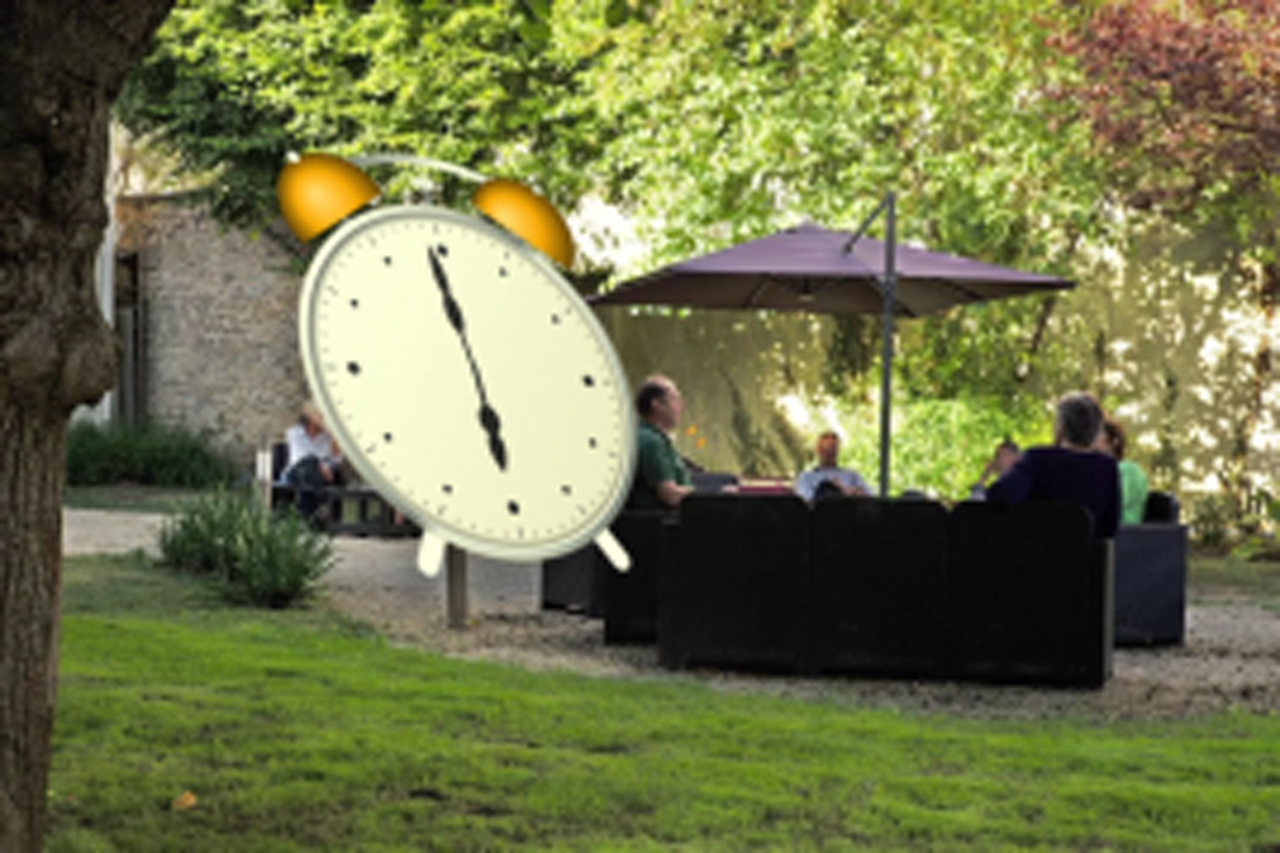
5:59
